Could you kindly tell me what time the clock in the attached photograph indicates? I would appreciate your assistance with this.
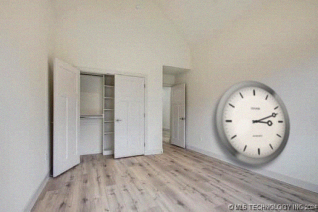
3:12
